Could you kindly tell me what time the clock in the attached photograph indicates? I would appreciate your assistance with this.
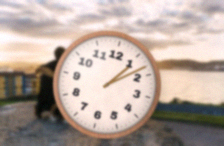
1:08
